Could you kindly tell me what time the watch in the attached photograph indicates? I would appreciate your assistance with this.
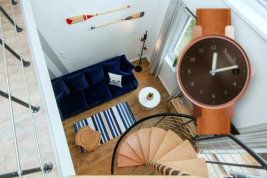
12:13
